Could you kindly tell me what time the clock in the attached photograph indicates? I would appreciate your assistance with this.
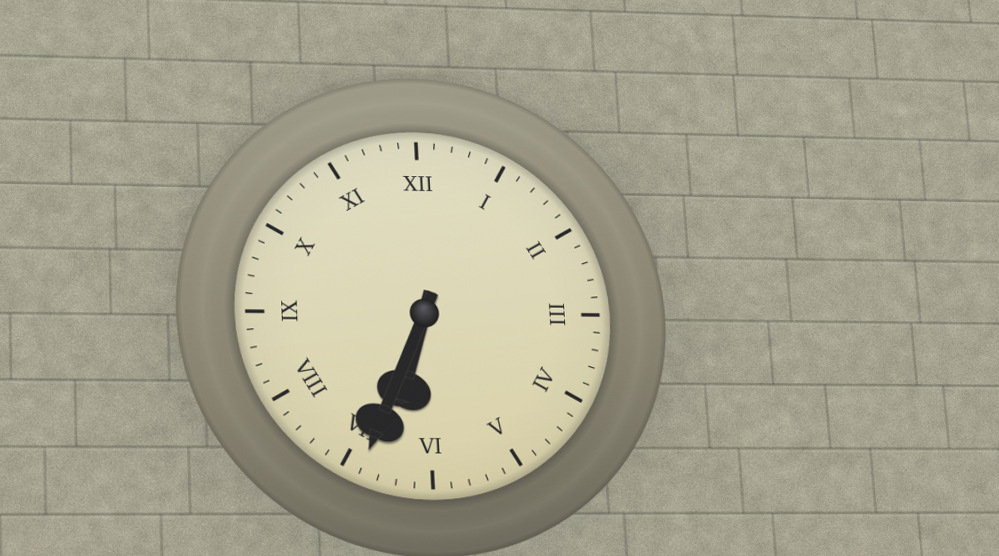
6:34
